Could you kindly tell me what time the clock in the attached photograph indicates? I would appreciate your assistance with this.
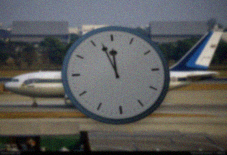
11:57
